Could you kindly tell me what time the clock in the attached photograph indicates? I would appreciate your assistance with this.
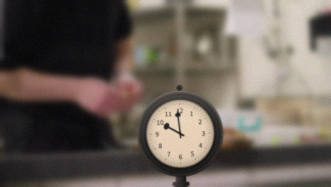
9:59
